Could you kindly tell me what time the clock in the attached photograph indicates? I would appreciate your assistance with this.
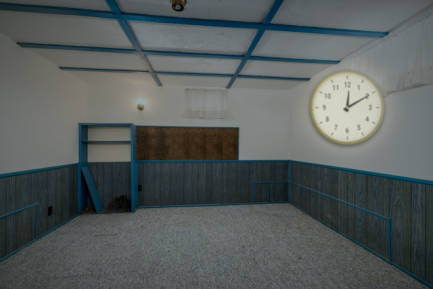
12:10
